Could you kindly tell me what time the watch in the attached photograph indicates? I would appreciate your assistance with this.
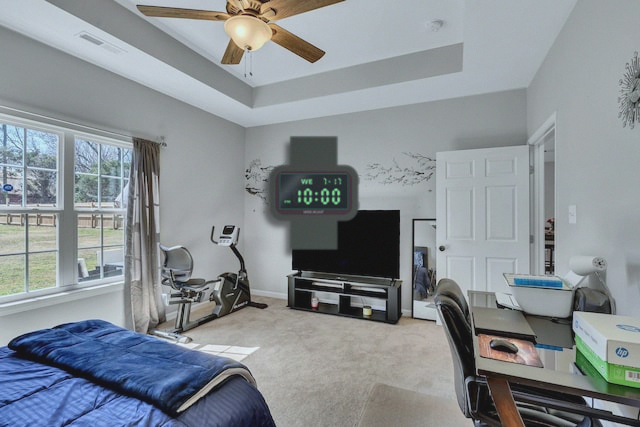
10:00
